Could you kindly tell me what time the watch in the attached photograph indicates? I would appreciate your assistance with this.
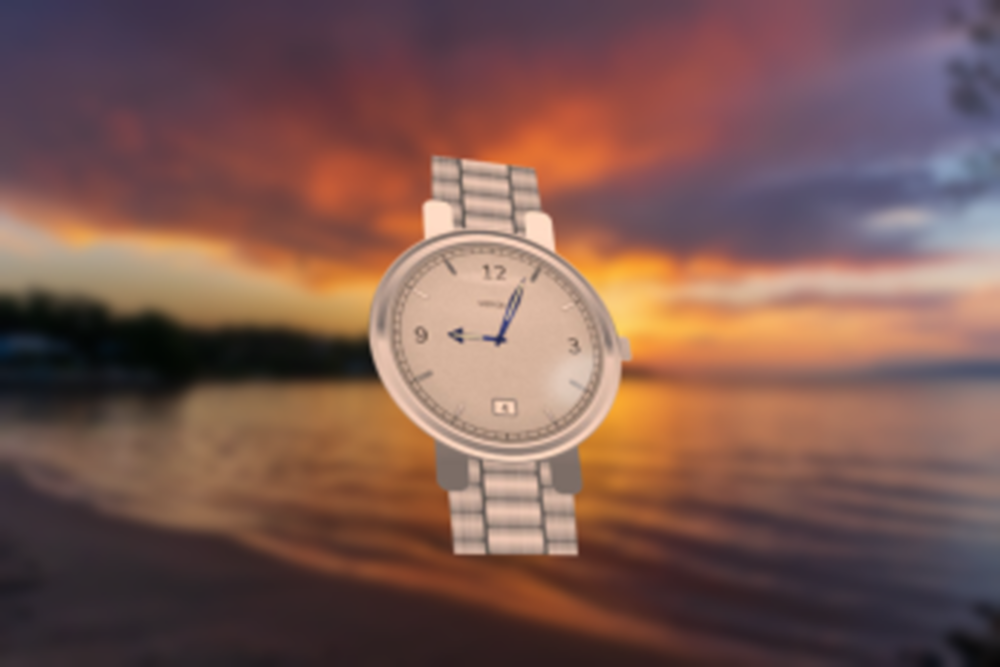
9:04
